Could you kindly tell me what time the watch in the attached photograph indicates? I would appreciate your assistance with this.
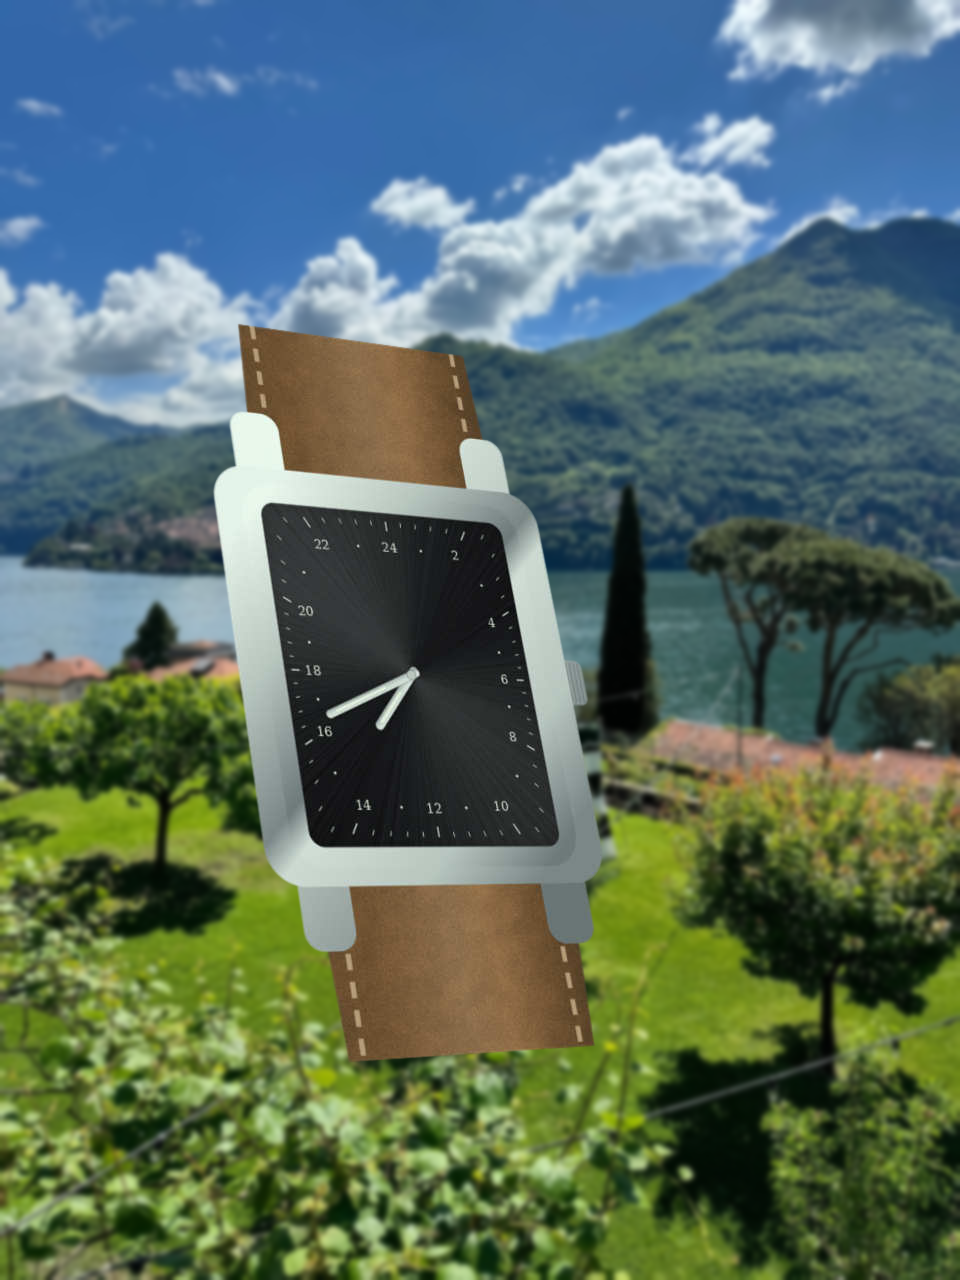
14:41
